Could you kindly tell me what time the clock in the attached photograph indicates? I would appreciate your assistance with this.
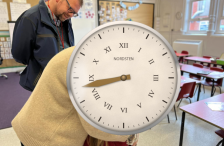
8:43
